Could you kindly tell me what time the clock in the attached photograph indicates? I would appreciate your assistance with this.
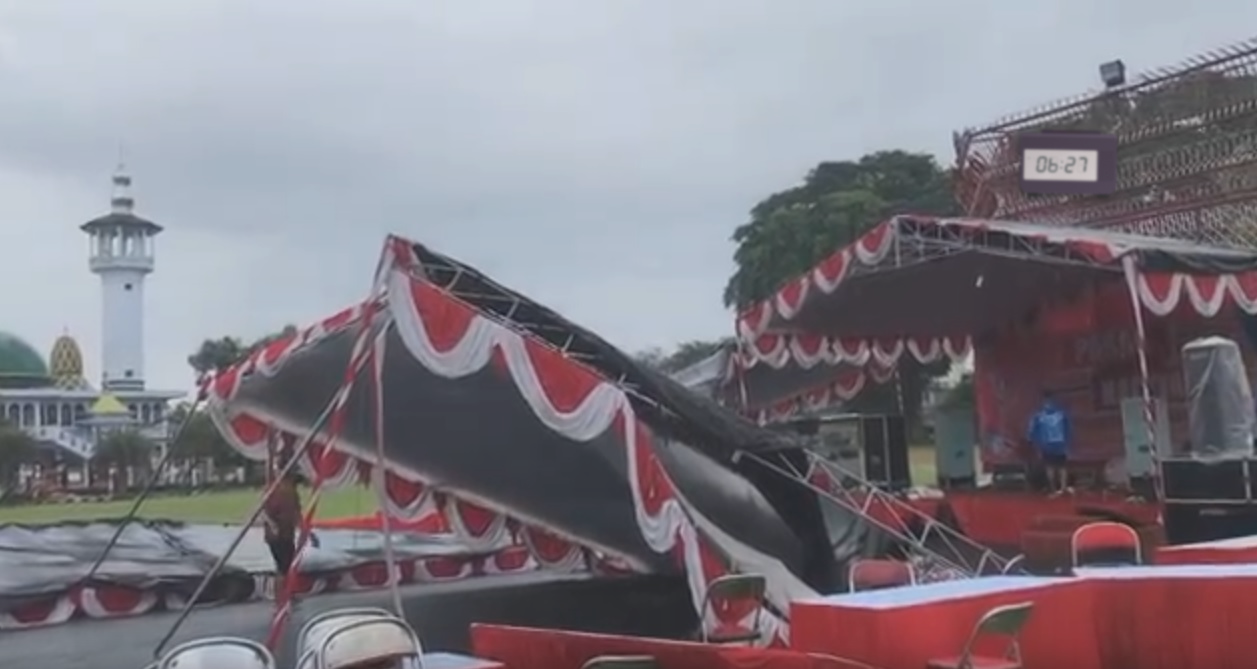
6:27
